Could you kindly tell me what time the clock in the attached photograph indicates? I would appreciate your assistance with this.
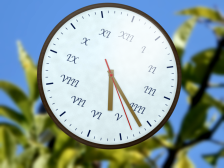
5:21:23
